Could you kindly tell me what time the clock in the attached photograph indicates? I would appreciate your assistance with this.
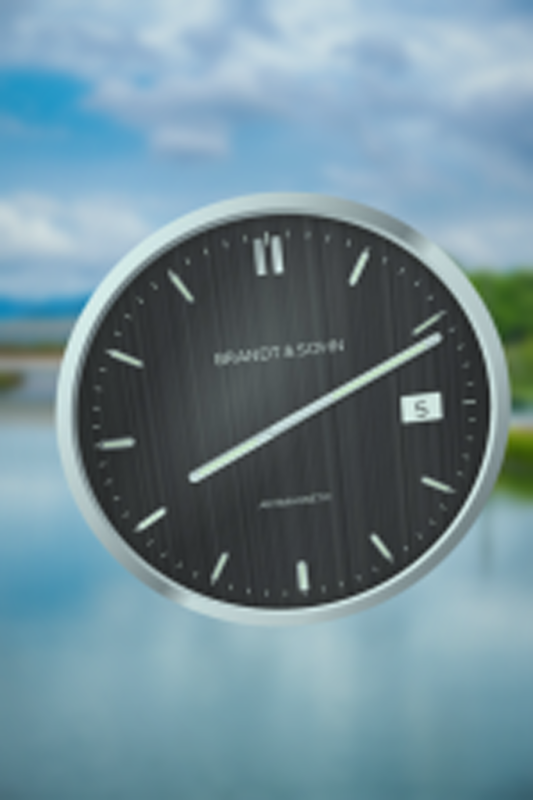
8:11
